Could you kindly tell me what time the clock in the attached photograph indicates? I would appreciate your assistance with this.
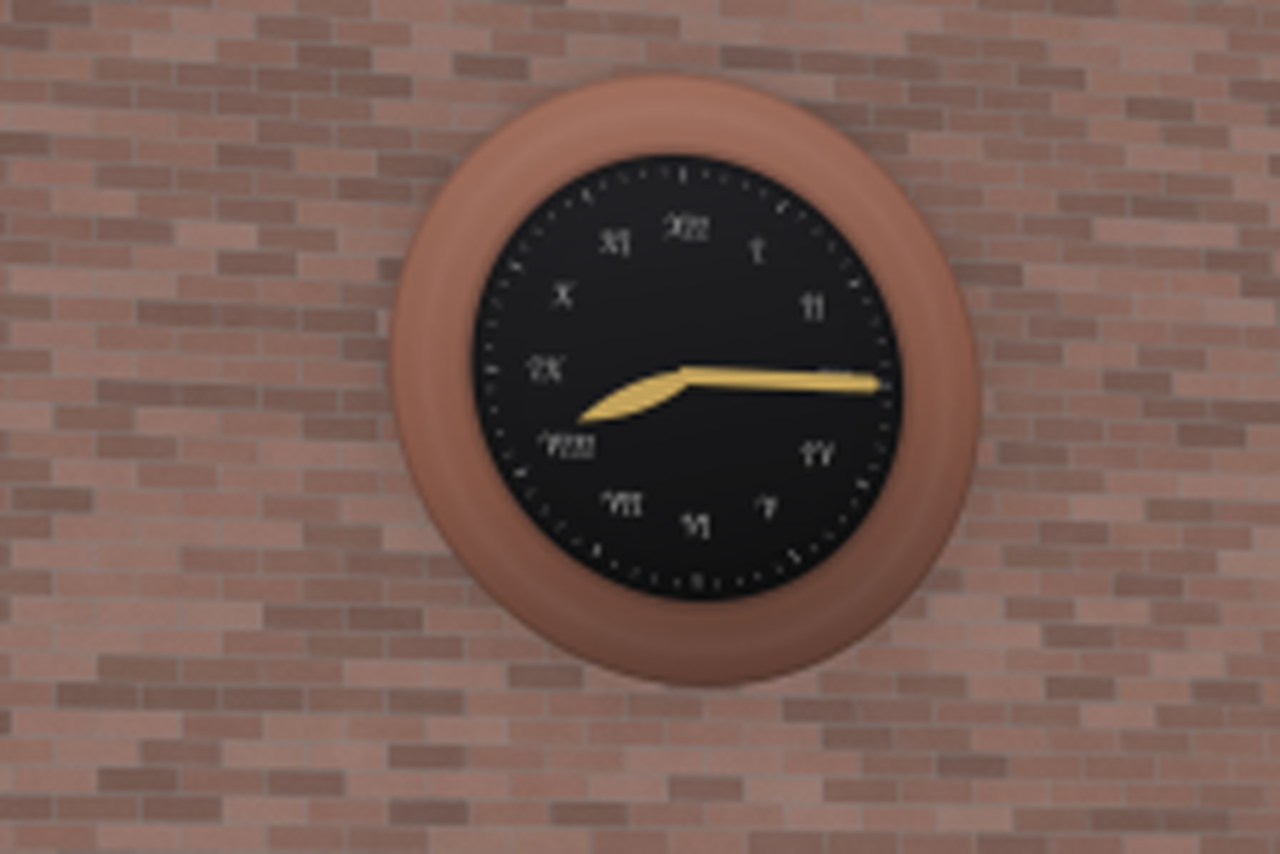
8:15
